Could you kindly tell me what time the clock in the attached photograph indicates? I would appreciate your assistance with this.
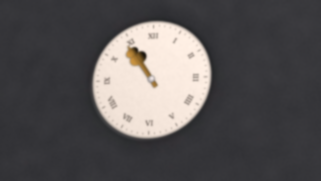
10:54
